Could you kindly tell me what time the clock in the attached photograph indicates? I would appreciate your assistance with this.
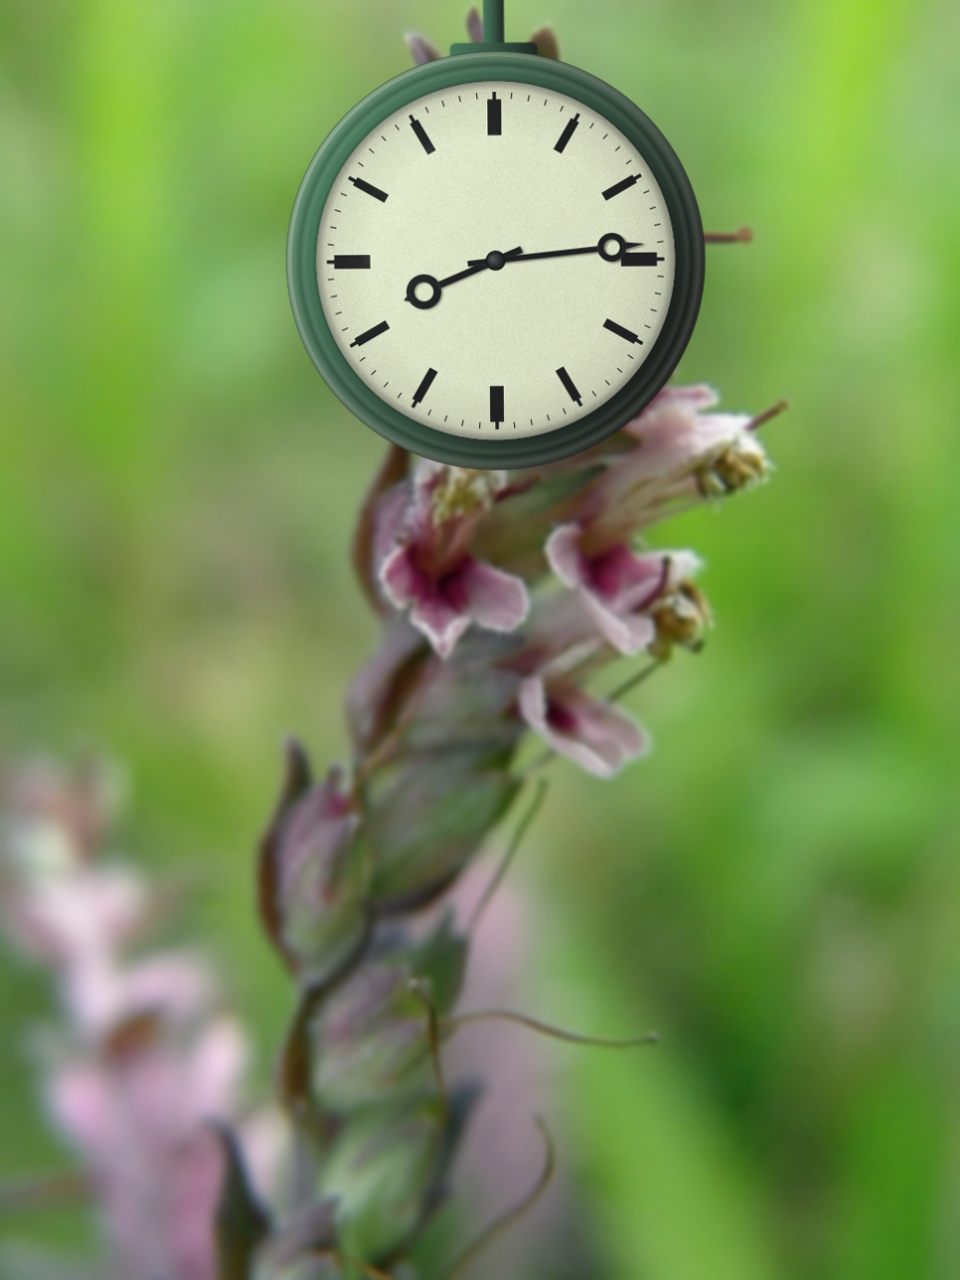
8:14
